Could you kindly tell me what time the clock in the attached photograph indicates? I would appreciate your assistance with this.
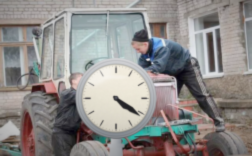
4:21
